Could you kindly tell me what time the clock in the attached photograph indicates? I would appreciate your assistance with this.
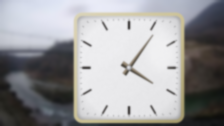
4:06
